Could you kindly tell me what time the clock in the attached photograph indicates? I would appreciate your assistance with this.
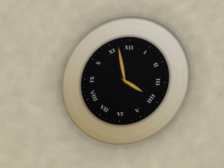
3:57
